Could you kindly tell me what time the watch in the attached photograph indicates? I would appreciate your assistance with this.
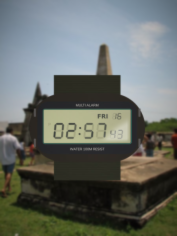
2:57:43
